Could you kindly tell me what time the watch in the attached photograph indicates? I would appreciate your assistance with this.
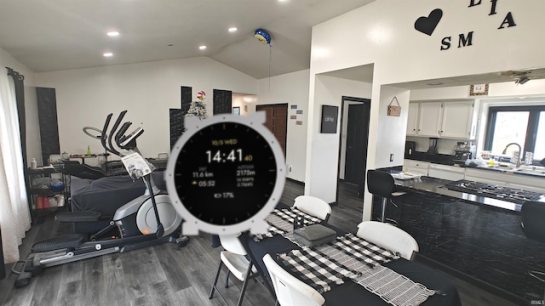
14:41
